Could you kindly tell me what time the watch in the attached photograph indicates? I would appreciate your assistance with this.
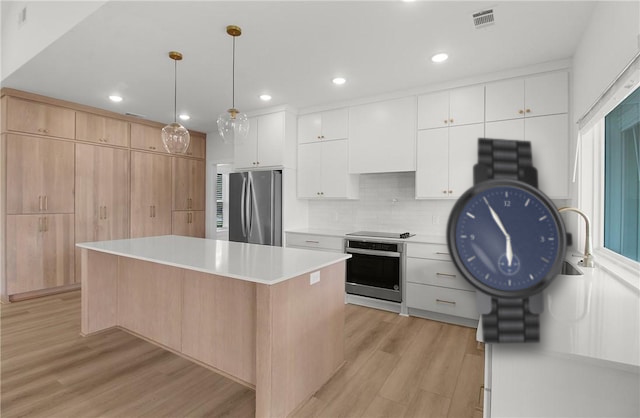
5:55
